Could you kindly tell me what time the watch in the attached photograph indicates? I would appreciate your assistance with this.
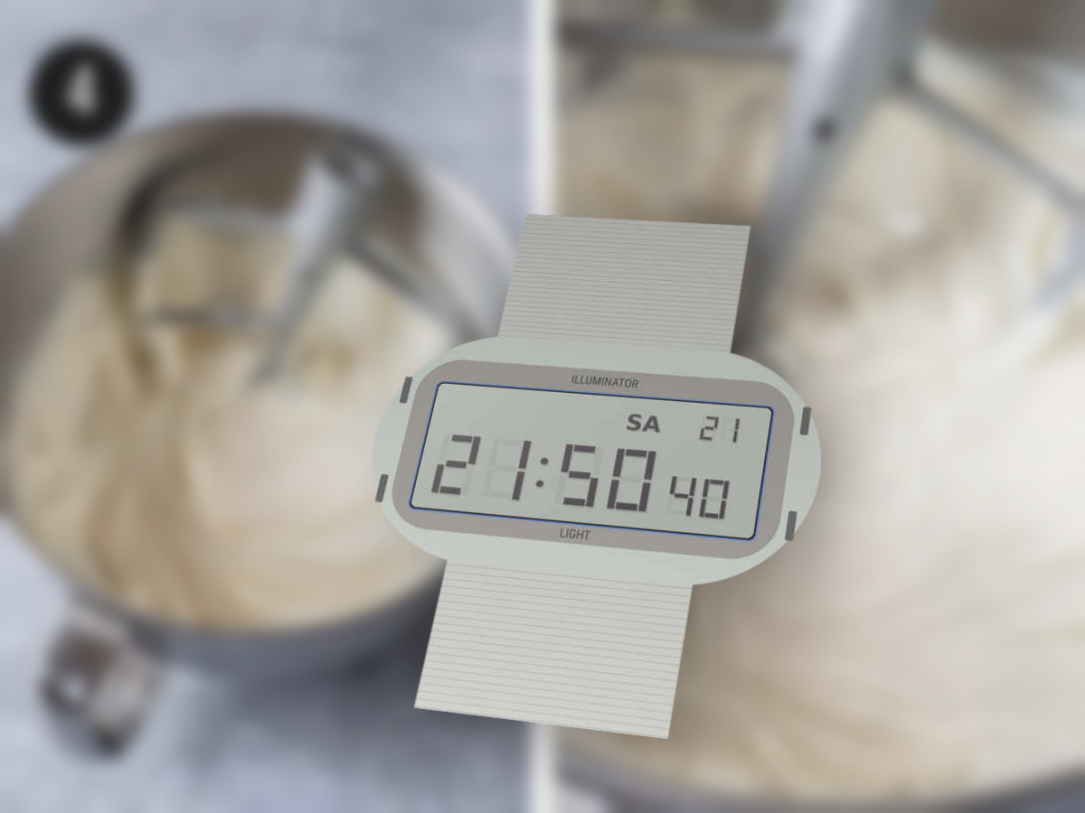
21:50:40
